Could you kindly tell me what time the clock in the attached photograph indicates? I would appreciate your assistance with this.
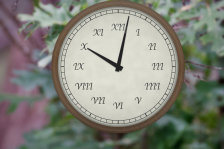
10:02
